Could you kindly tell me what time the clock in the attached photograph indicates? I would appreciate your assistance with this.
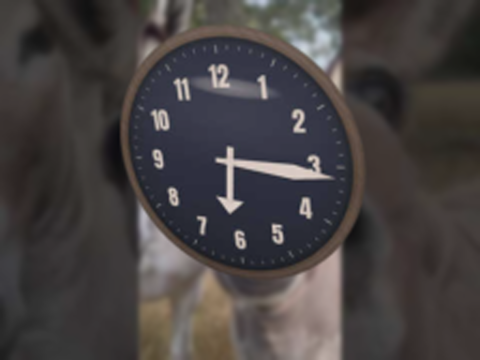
6:16
